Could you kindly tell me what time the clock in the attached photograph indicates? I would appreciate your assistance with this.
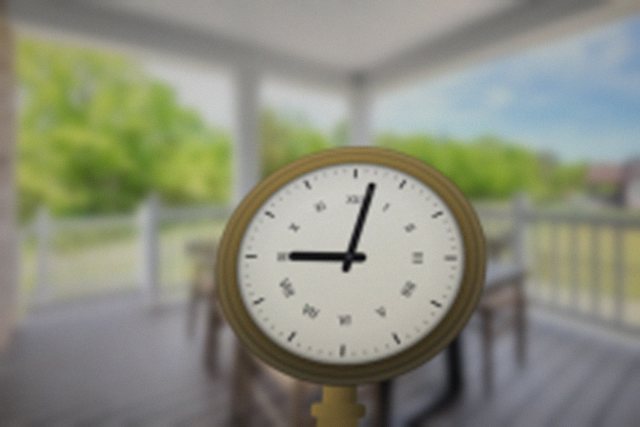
9:02
